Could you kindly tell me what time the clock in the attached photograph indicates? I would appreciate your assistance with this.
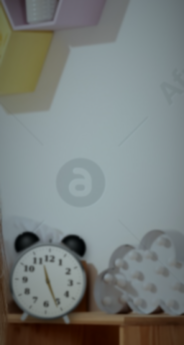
11:26
